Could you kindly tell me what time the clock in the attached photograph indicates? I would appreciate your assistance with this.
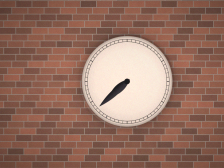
7:38
